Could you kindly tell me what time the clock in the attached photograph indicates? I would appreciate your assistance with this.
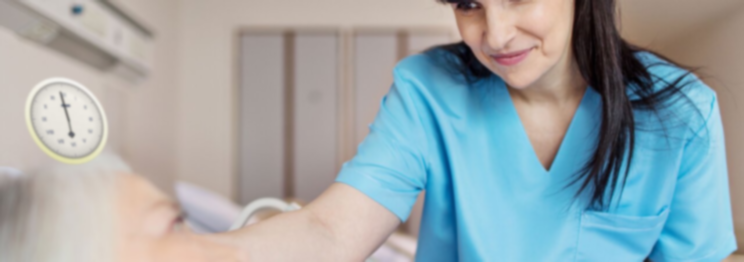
5:59
